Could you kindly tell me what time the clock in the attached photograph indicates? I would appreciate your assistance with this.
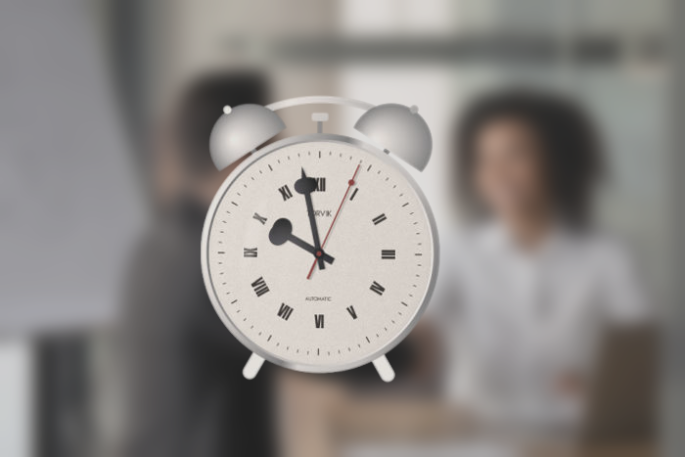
9:58:04
